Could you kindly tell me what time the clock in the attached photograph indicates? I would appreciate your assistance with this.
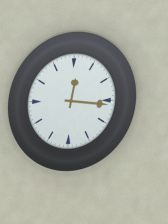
12:16
